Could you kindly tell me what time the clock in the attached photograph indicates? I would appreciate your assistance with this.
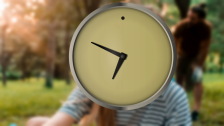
6:49
